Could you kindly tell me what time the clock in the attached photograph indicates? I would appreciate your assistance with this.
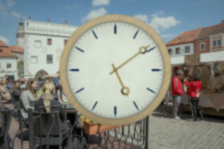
5:09
